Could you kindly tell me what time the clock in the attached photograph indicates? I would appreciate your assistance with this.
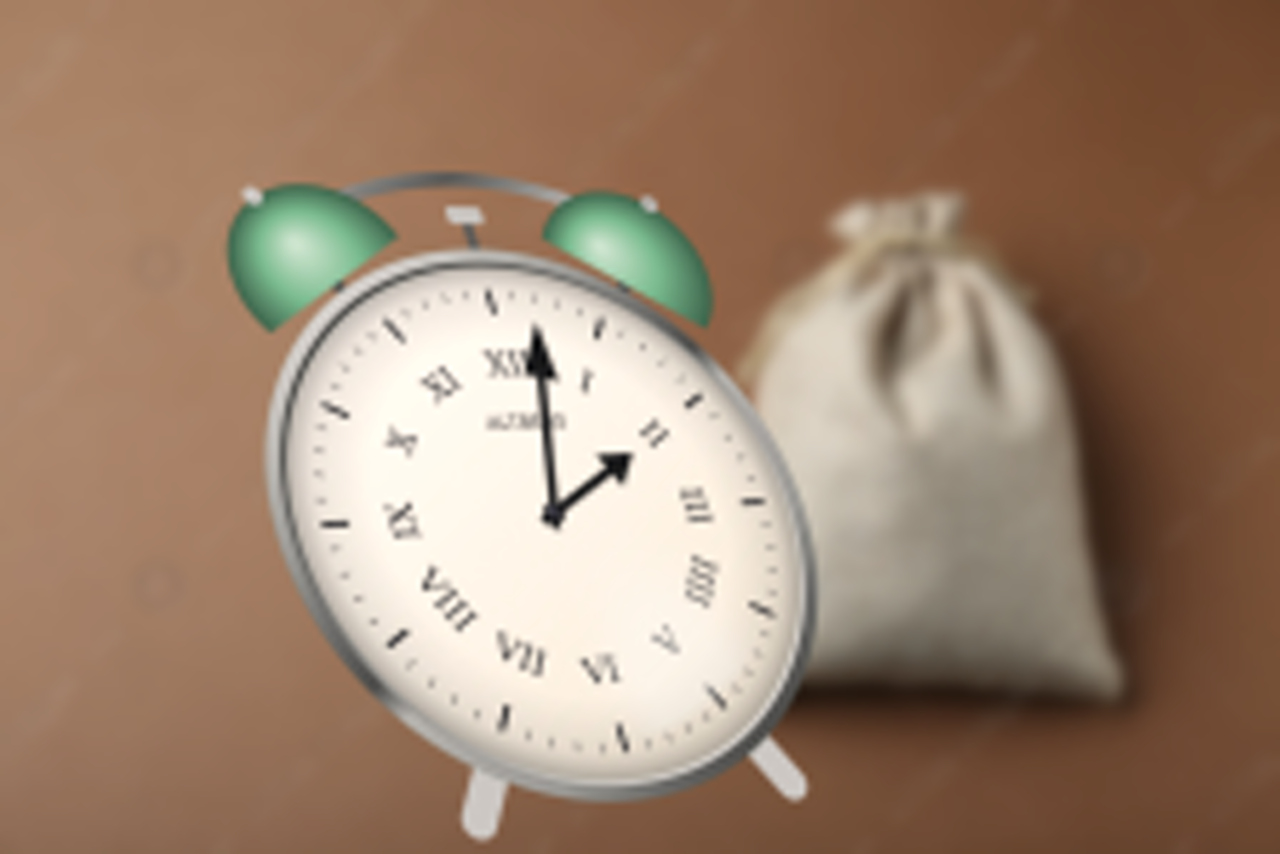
2:02
